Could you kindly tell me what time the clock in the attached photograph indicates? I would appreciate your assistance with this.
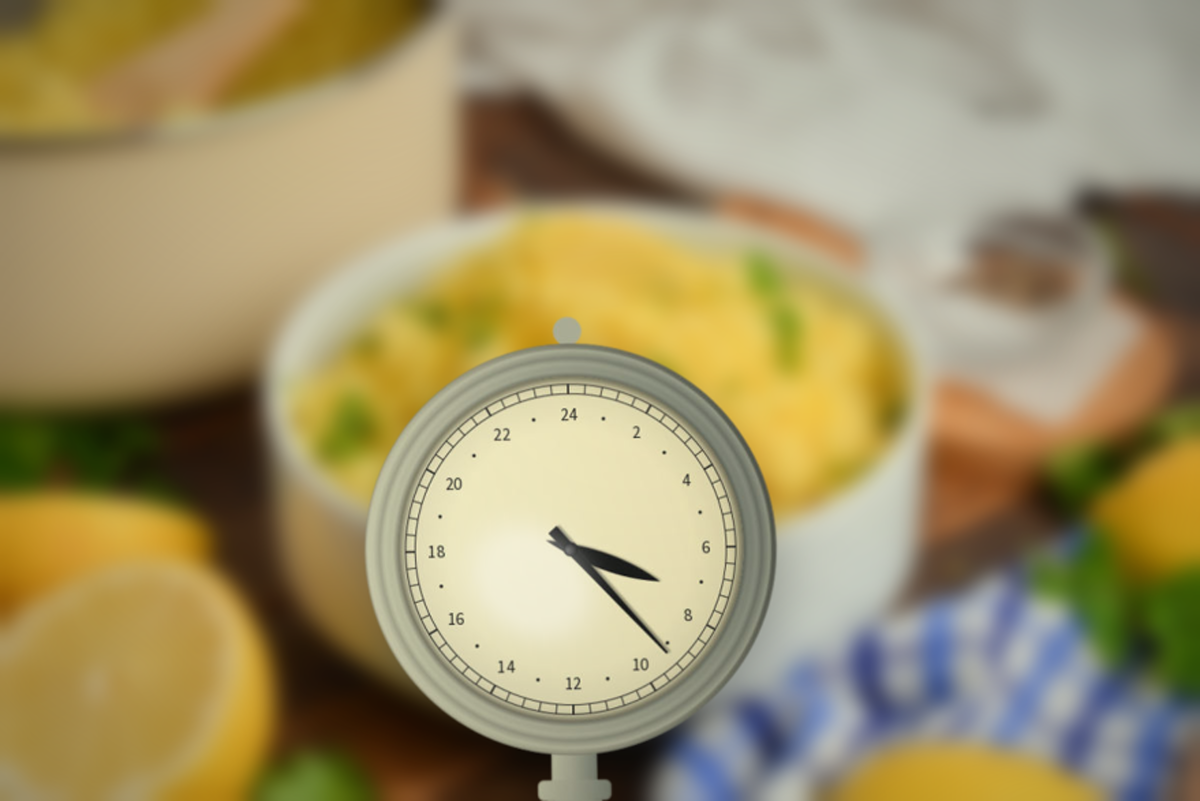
7:23
